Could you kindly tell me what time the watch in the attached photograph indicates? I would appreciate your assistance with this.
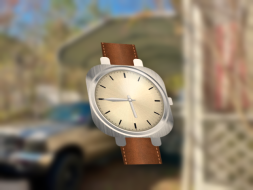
5:45
